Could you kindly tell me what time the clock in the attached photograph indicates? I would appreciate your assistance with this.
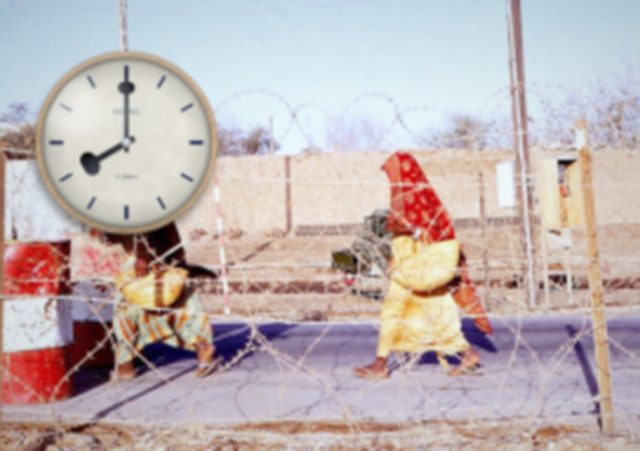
8:00
